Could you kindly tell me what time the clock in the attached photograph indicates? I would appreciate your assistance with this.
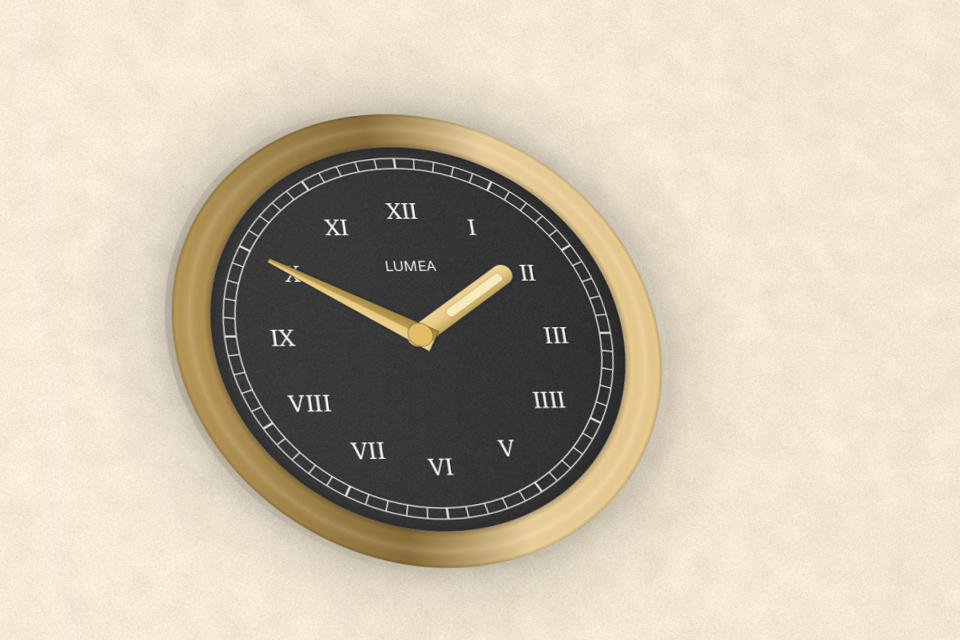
1:50
